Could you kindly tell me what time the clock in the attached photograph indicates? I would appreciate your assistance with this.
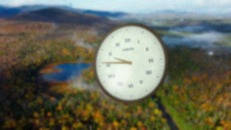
9:46
